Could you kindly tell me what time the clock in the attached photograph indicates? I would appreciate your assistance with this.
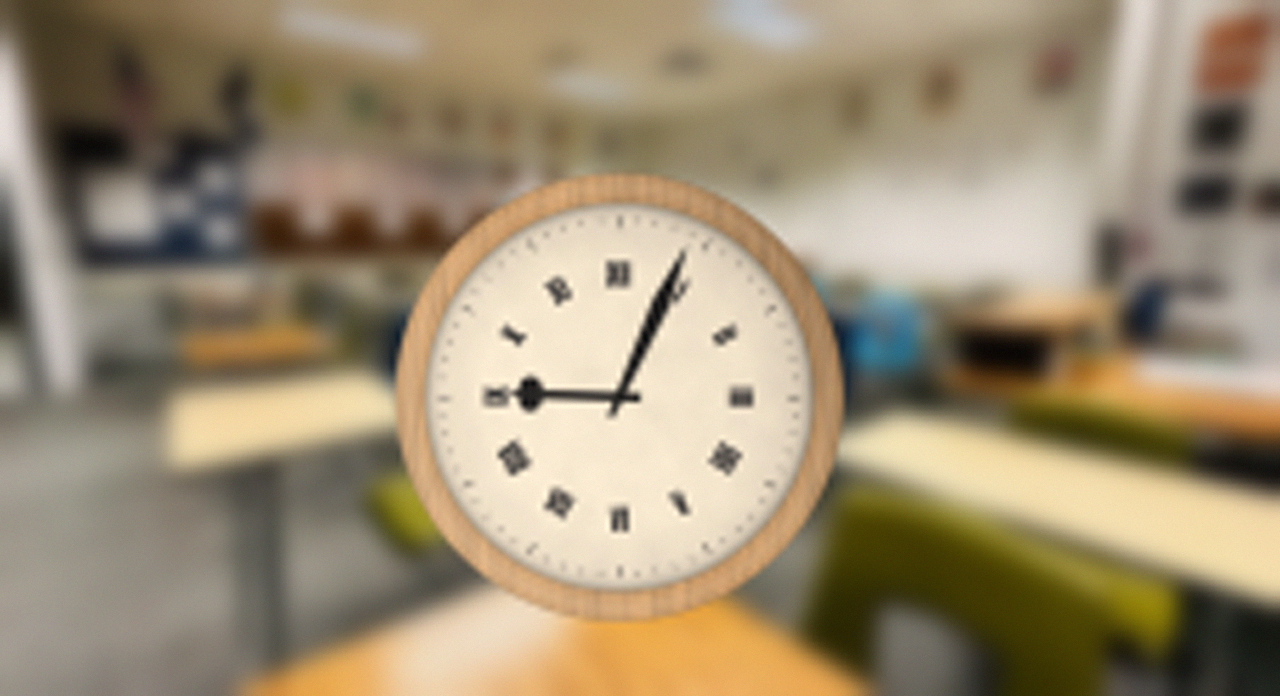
9:04
